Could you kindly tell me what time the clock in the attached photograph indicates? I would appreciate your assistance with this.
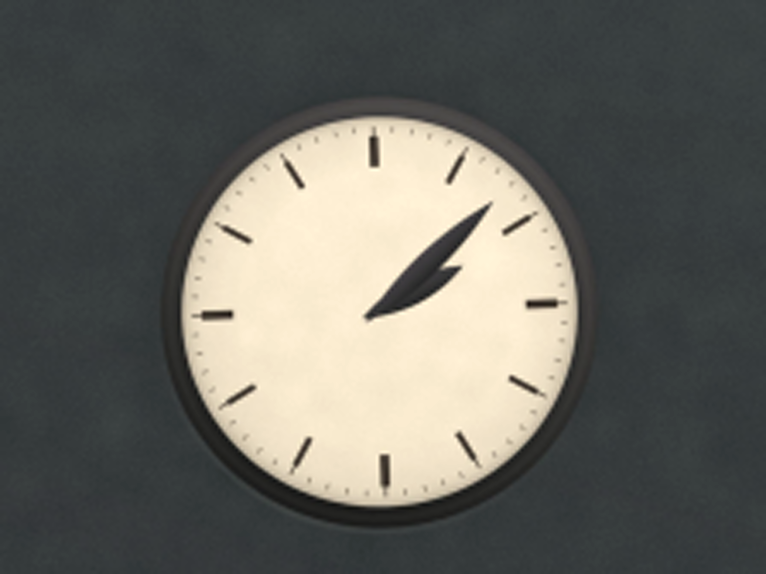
2:08
